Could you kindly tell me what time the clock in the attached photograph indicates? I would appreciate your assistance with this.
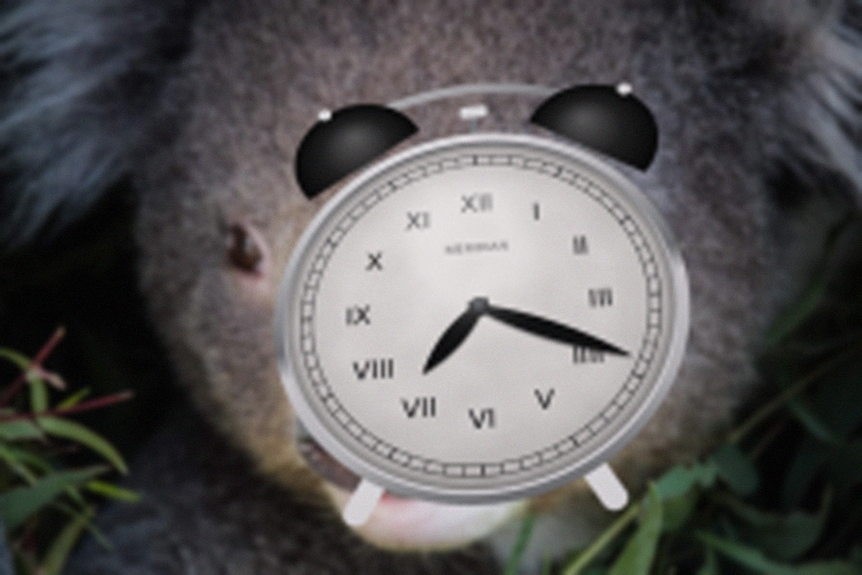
7:19
